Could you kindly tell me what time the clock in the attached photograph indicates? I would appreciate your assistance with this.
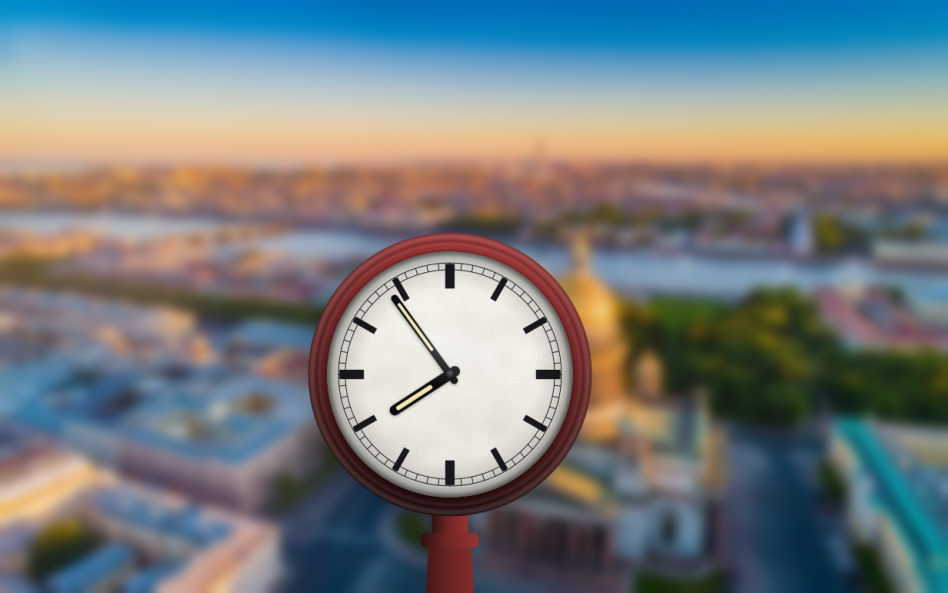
7:54
